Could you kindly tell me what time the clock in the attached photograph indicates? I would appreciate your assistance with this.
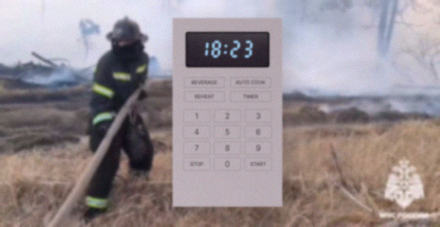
18:23
